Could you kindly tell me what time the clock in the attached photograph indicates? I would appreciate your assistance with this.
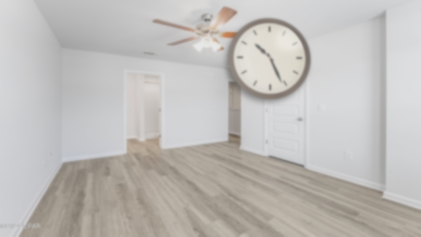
10:26
